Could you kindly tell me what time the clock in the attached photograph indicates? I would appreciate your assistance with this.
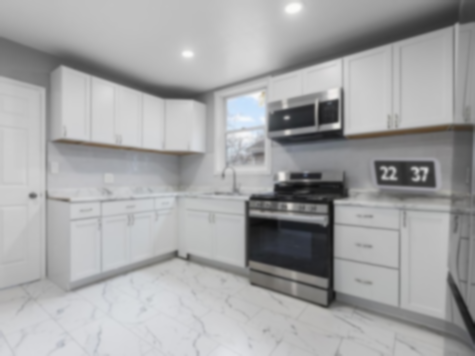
22:37
